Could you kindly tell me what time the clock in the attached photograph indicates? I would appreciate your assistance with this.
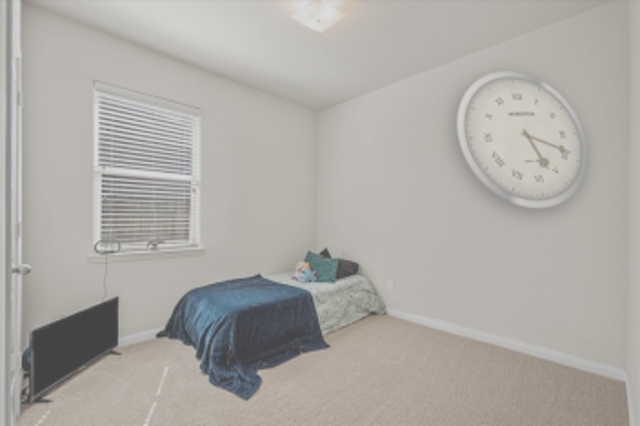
5:19
